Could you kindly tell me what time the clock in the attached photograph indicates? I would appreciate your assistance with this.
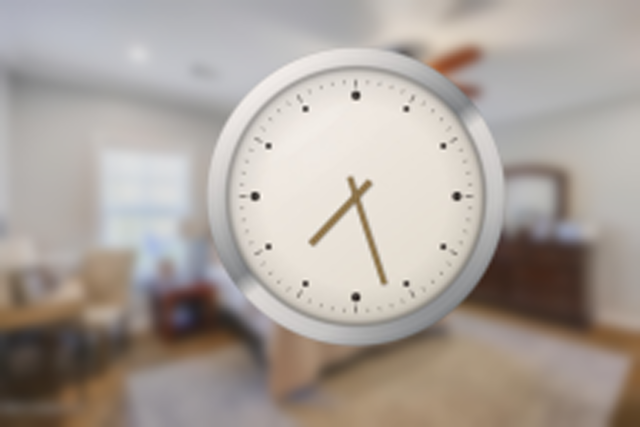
7:27
